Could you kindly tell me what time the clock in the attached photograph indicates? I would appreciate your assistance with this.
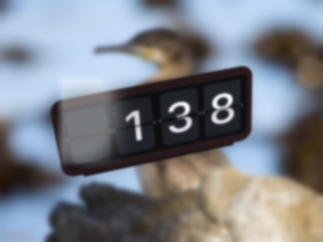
1:38
